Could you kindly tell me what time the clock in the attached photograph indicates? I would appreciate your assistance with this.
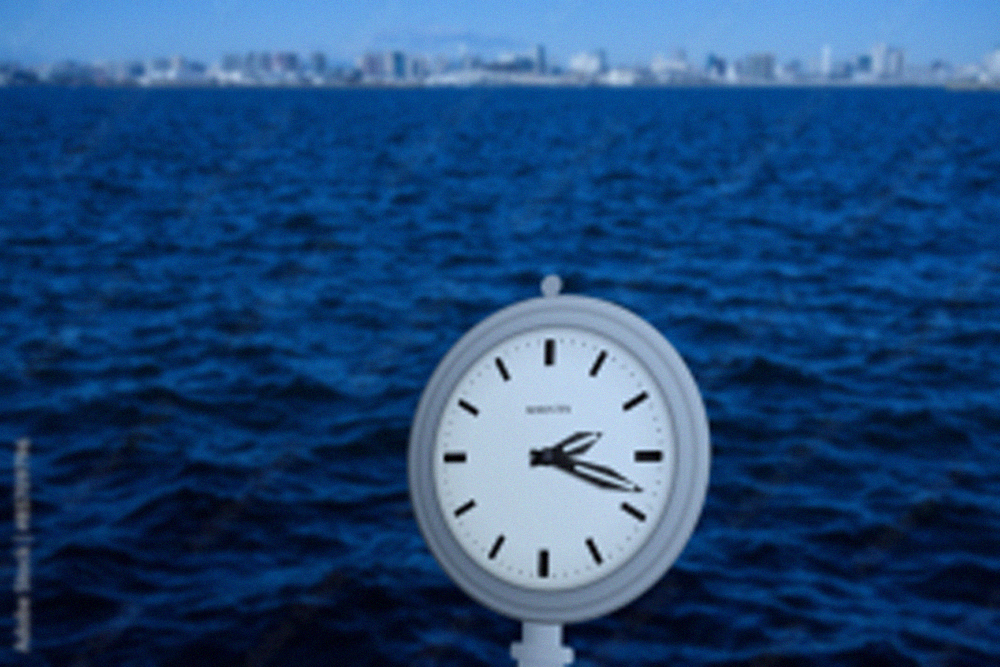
2:18
